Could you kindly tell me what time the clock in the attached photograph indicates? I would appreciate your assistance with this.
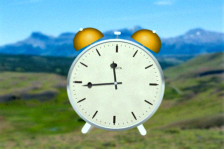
11:44
